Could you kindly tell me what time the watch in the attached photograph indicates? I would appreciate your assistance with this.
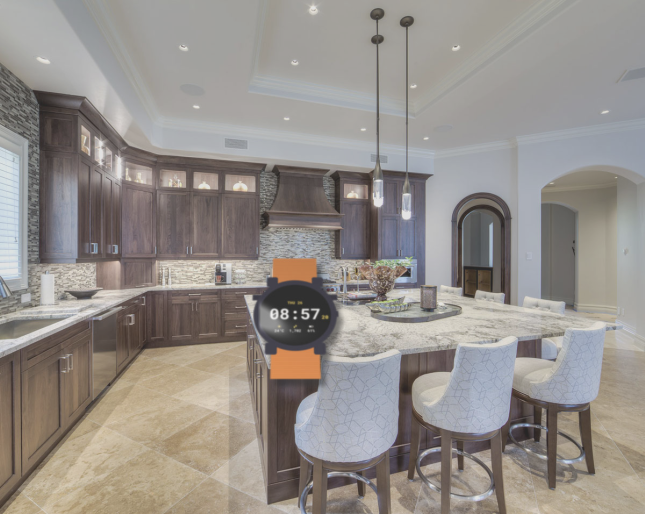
8:57
